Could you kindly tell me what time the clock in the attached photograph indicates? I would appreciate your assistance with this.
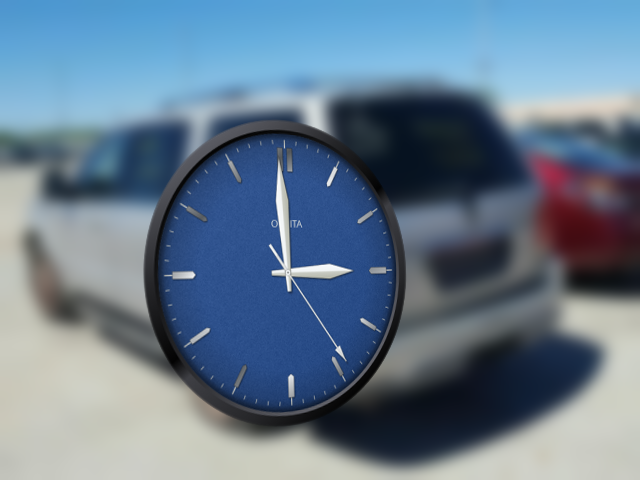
2:59:24
